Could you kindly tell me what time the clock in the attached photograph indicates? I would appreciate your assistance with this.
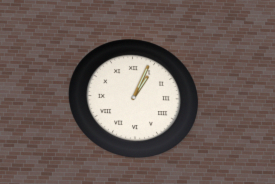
1:04
